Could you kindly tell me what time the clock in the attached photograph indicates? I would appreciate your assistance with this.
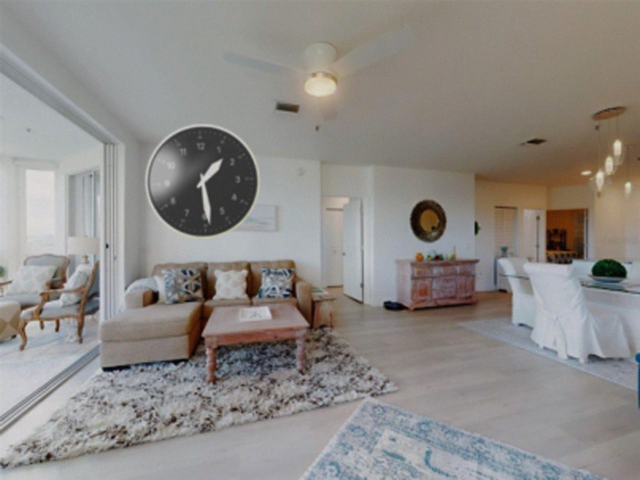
1:29
